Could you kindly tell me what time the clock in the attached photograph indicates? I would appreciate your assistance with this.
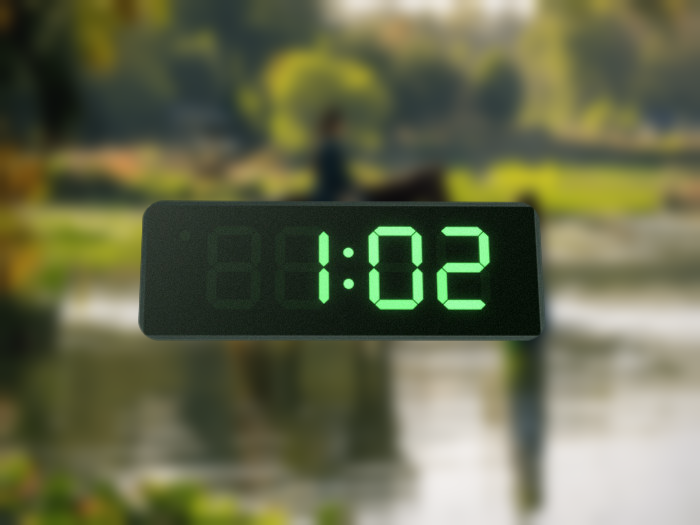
1:02
